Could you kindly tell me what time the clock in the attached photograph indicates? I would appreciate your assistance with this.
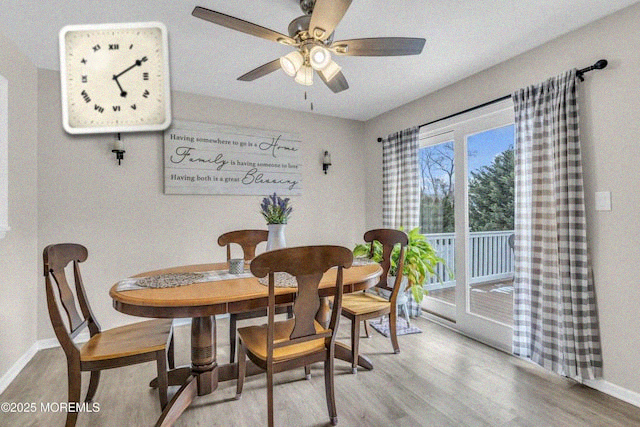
5:10
